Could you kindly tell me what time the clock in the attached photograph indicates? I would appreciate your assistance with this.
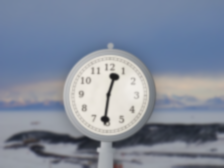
12:31
